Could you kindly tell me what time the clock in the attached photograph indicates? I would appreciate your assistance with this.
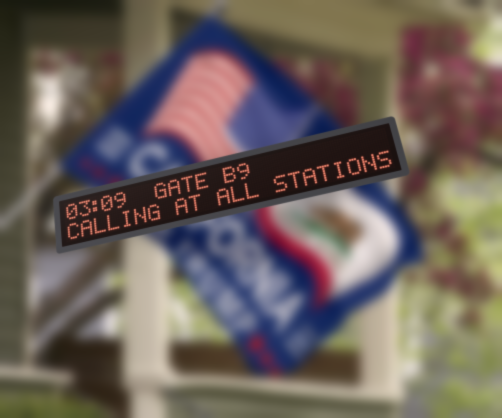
3:09
